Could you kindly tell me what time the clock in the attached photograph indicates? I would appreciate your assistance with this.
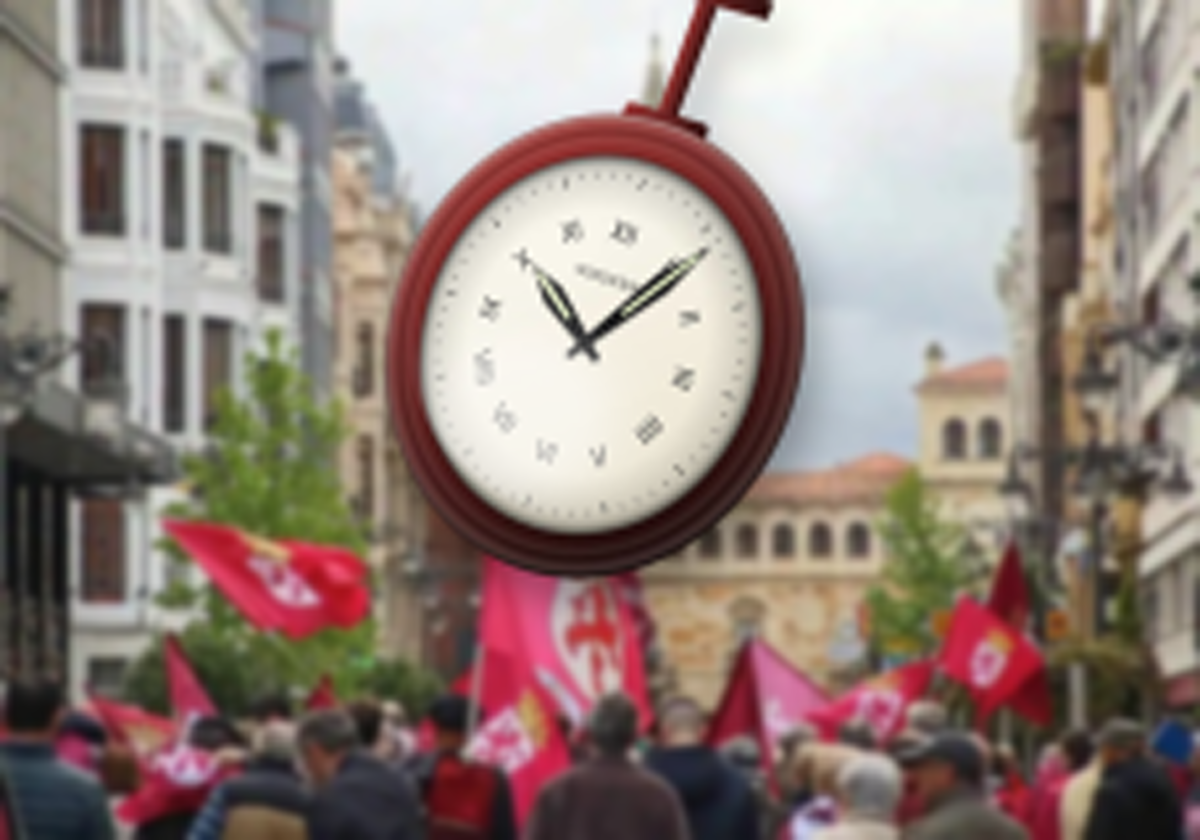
10:06
